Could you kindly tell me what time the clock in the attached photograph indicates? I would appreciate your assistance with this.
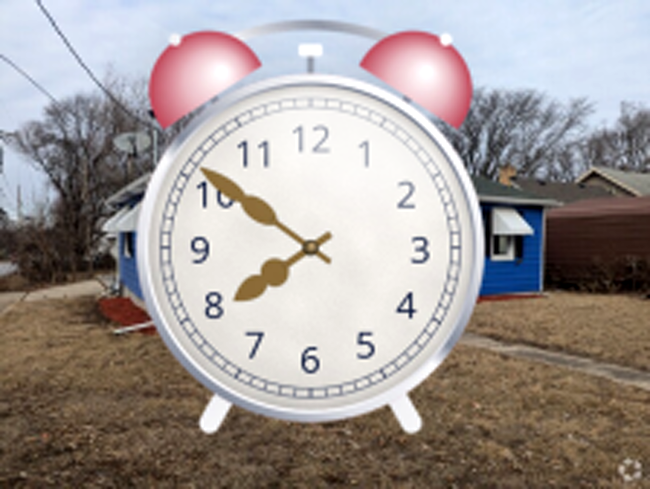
7:51
